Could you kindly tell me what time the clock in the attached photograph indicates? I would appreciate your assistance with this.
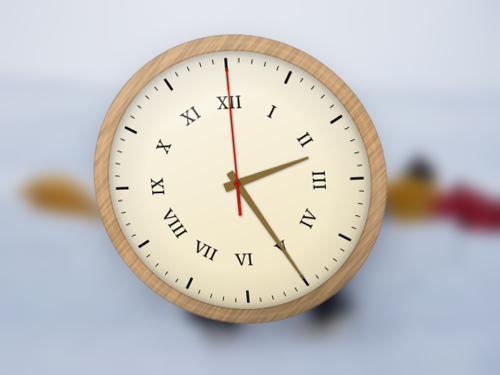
2:25:00
